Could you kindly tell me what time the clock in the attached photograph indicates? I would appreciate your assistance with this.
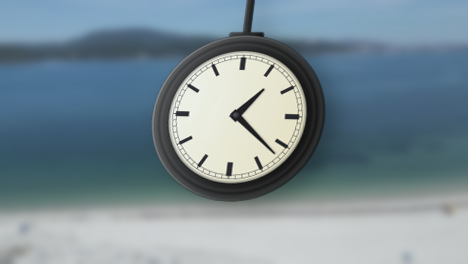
1:22
